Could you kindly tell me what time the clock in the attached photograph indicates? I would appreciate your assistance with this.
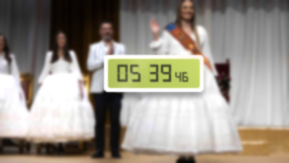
5:39
